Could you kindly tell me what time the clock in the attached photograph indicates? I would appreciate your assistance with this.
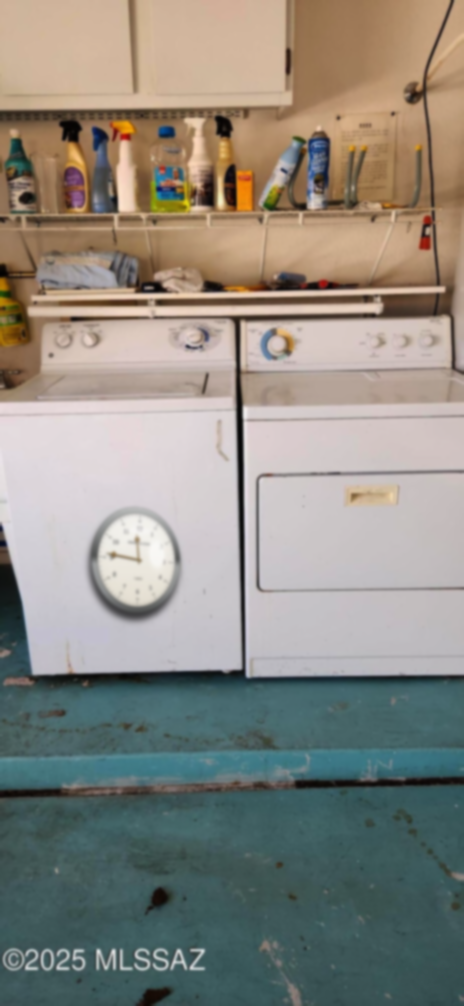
11:46
